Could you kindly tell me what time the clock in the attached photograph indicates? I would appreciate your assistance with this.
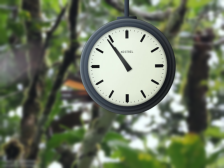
10:54
